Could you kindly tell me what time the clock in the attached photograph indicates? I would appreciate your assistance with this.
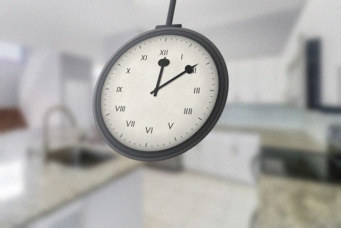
12:09
